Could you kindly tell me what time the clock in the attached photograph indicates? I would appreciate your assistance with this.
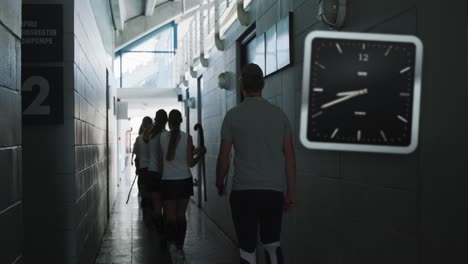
8:41
